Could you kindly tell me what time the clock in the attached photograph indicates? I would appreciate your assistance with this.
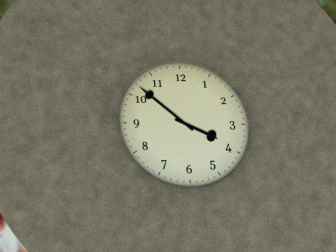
3:52
